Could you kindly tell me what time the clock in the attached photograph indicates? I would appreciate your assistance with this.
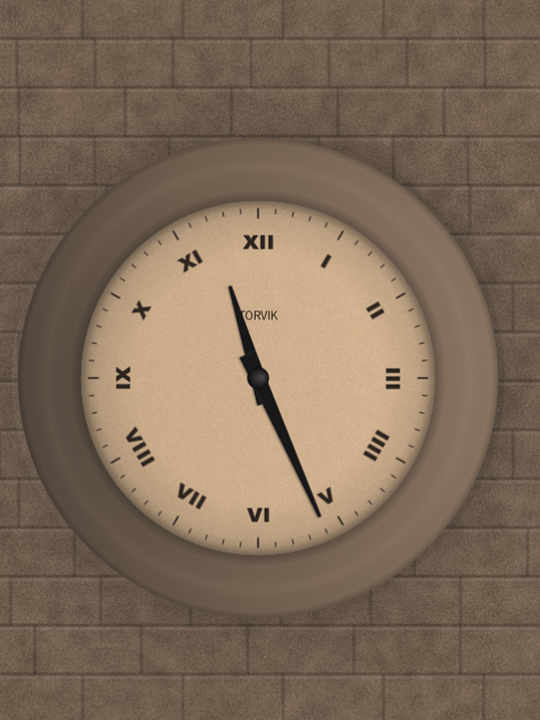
11:26
